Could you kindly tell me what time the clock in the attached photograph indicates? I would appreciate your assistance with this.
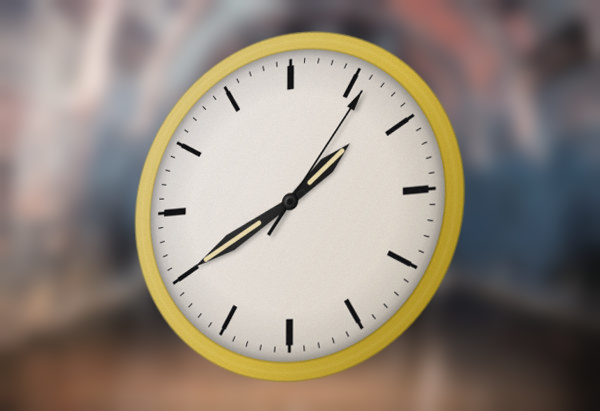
1:40:06
